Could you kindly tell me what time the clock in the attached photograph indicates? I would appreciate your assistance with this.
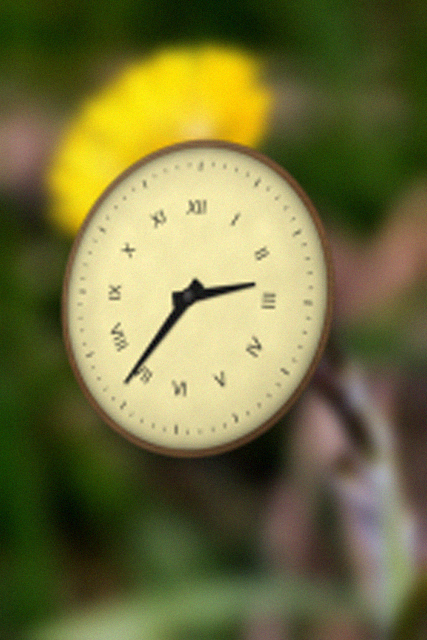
2:36
